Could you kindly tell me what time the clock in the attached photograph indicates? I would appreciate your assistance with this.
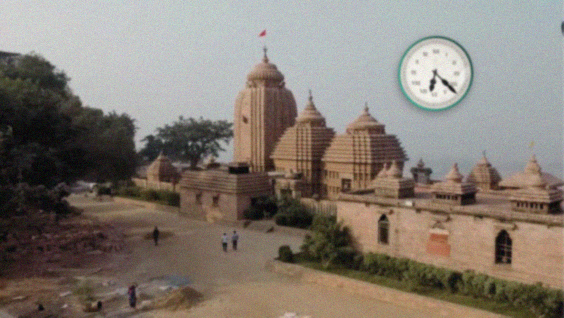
6:22
